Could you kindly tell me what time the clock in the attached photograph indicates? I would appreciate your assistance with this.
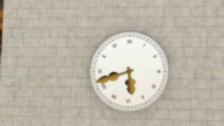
5:42
